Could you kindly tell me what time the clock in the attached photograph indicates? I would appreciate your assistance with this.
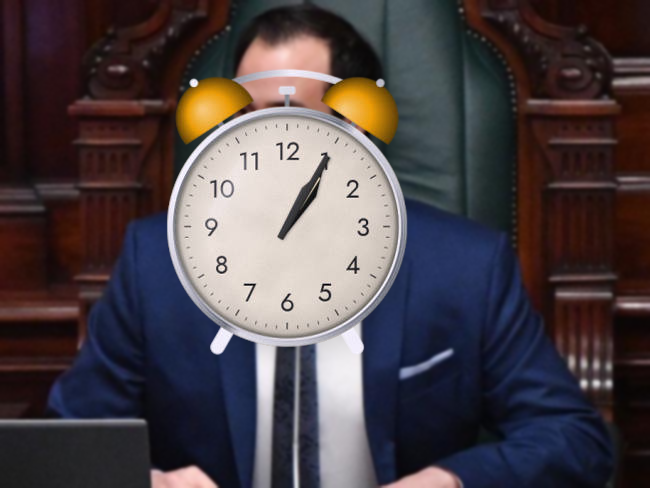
1:05
